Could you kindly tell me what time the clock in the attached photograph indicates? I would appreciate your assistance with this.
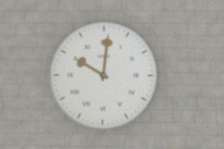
10:01
